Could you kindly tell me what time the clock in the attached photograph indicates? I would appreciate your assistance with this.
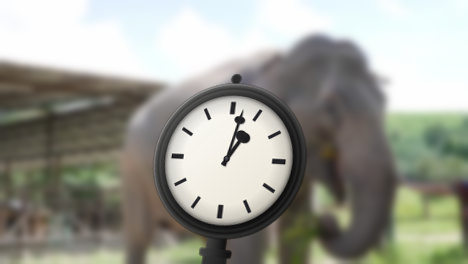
1:02
